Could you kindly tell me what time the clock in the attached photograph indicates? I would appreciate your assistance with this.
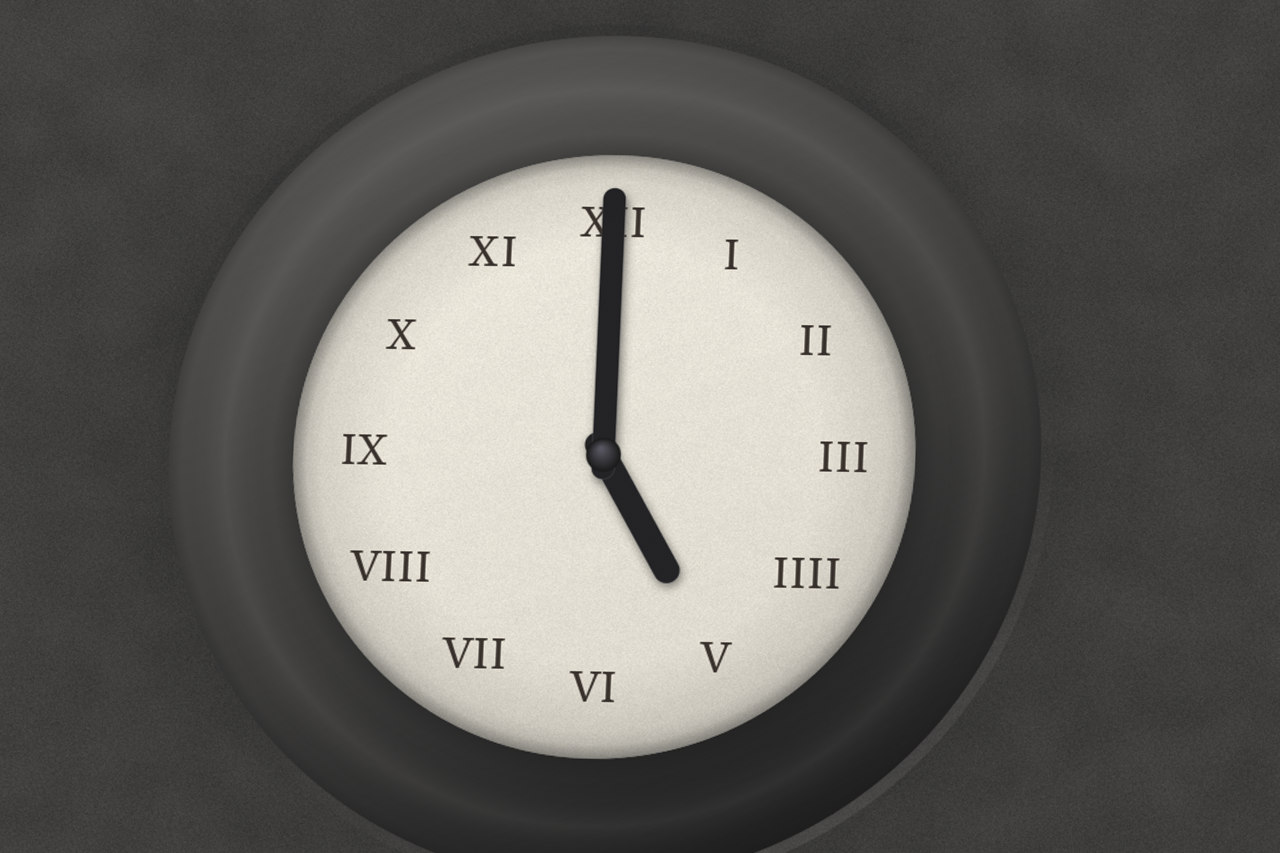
5:00
